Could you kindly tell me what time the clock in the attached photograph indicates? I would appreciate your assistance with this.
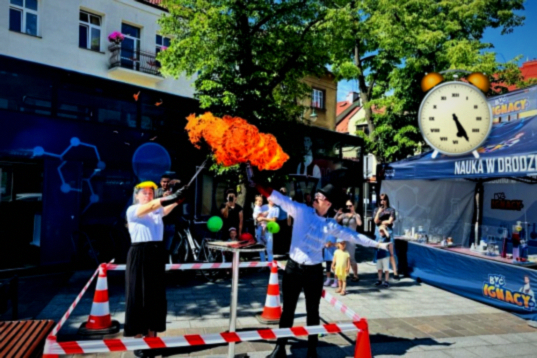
5:25
